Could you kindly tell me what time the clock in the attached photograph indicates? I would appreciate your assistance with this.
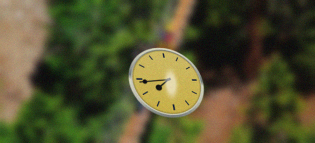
7:44
